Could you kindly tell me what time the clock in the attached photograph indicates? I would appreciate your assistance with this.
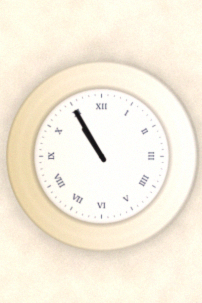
10:55
